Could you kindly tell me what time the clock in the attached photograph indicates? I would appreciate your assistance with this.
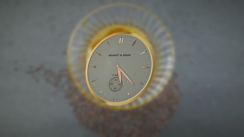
5:22
